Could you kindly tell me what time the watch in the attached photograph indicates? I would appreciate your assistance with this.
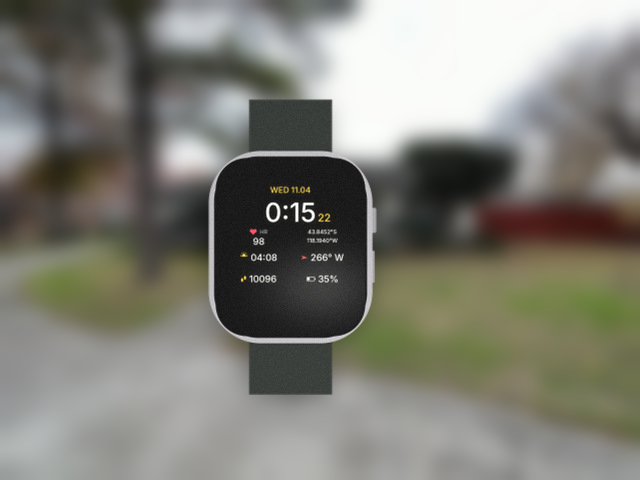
0:15:22
